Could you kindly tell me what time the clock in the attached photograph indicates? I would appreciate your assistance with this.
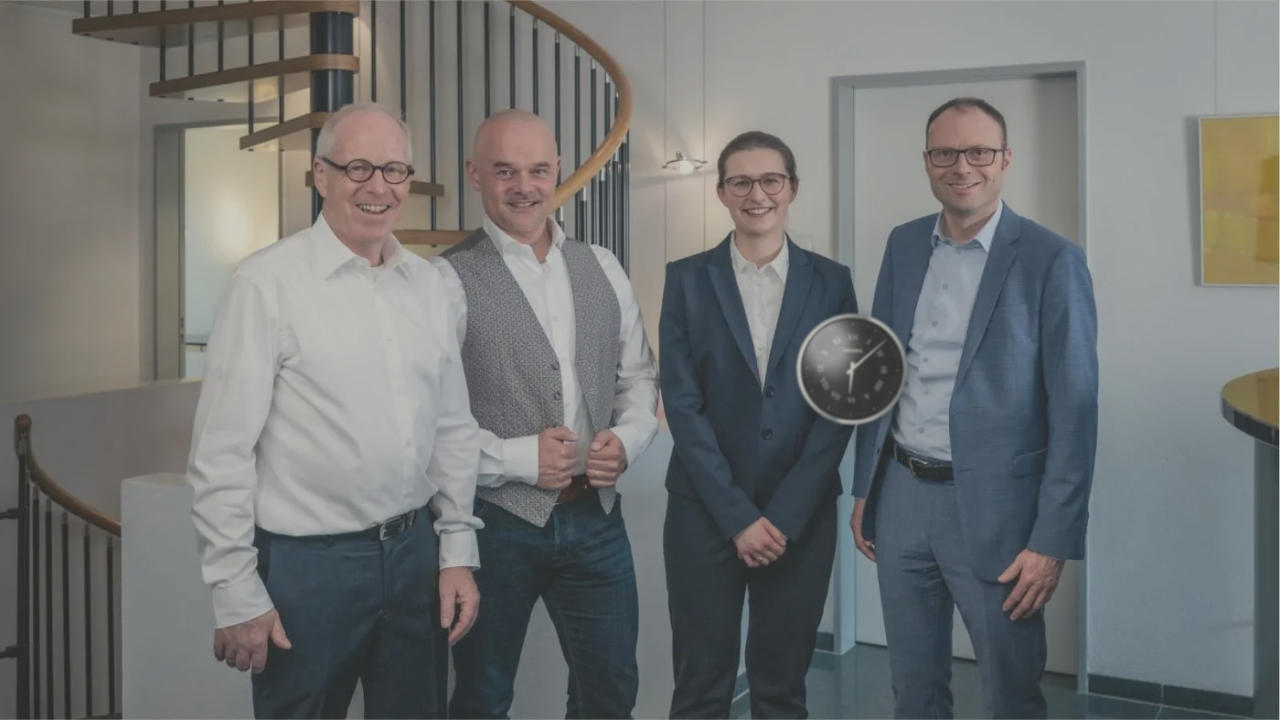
6:08
